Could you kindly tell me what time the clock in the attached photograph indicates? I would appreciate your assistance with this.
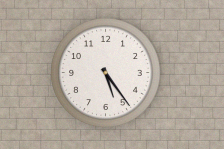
5:24
